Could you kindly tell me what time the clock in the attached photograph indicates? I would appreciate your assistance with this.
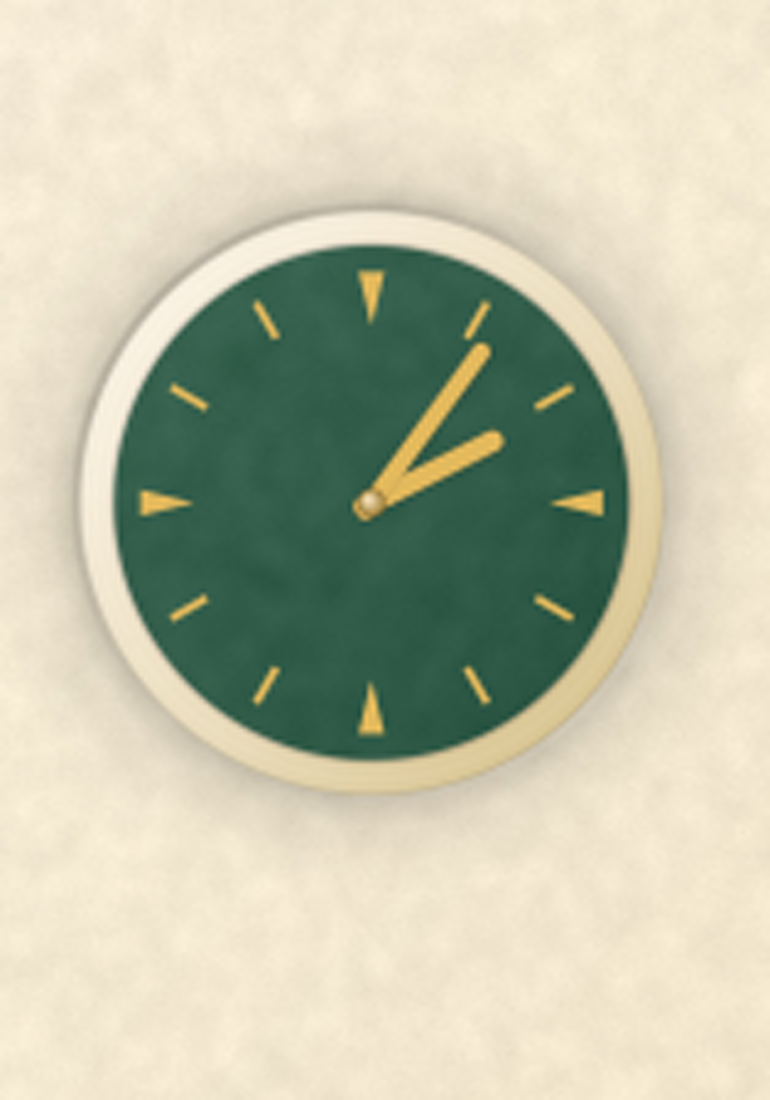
2:06
